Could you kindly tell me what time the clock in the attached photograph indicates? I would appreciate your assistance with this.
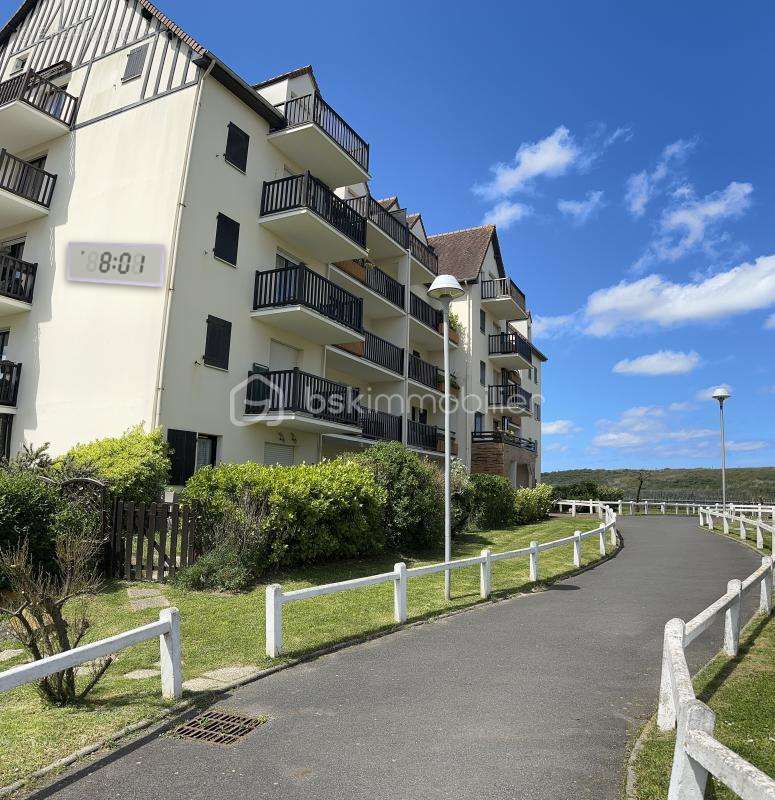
8:01
